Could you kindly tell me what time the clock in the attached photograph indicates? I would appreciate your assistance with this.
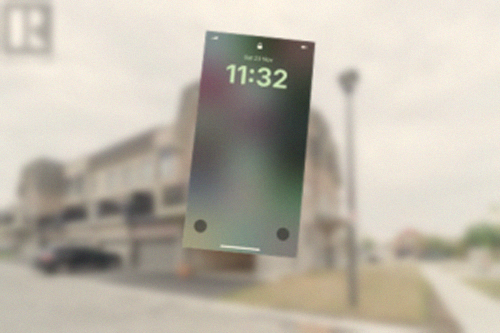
11:32
